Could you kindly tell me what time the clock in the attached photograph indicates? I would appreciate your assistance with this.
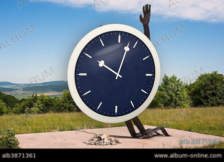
10:03
